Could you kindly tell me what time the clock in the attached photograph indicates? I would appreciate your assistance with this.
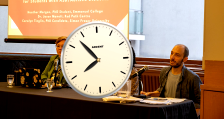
7:53
